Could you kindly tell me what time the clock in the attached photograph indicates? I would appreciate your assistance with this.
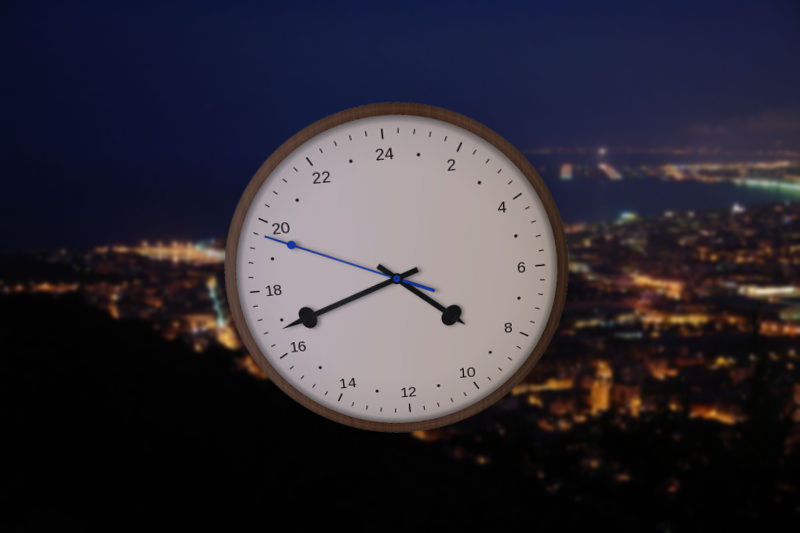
8:41:49
